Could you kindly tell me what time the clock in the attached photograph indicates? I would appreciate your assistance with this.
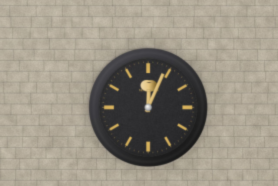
12:04
